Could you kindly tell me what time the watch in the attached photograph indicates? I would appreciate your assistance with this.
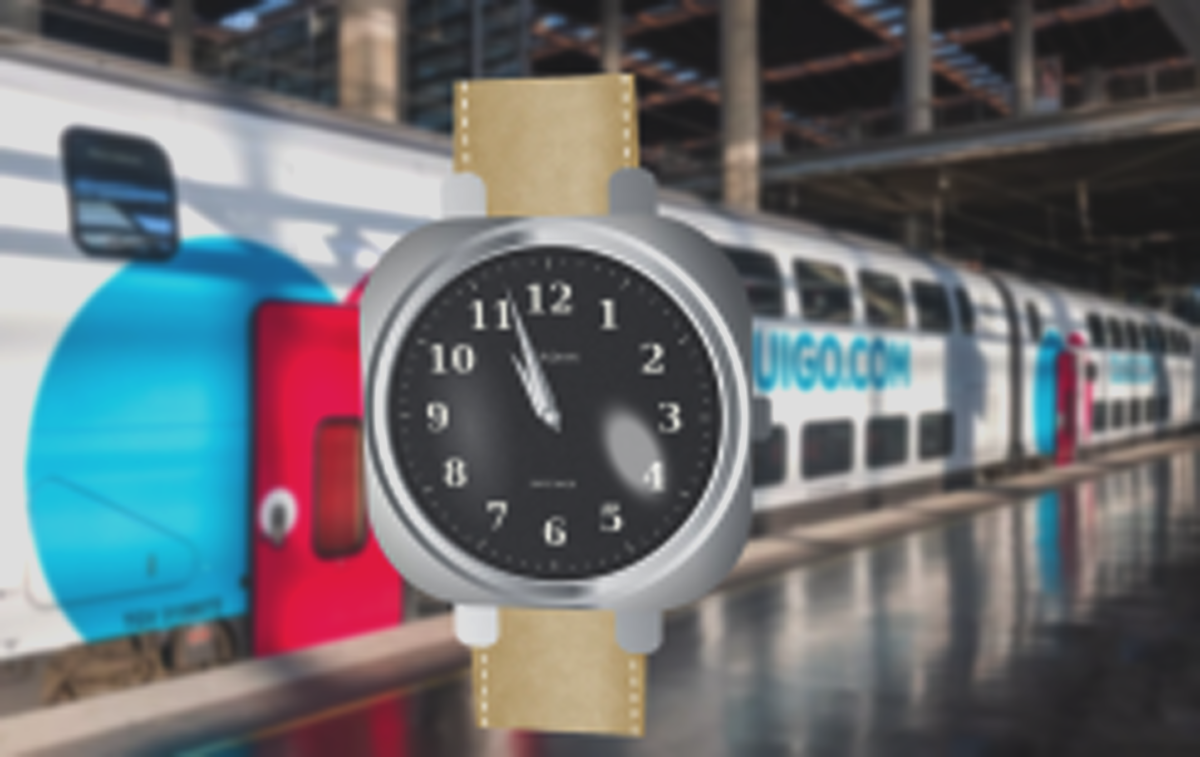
10:57
